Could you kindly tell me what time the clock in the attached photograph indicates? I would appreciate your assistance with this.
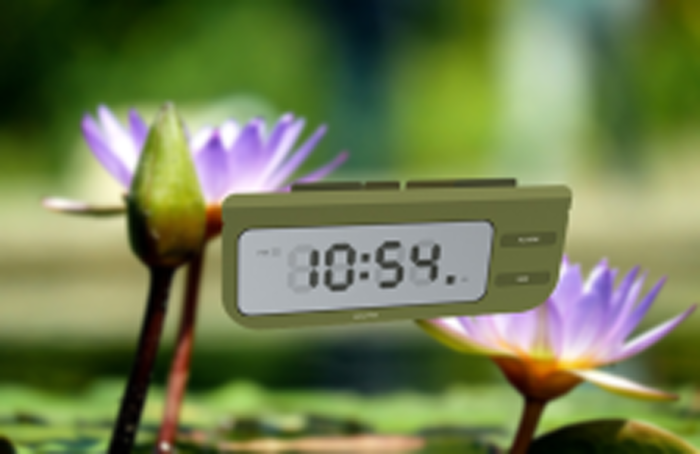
10:54
